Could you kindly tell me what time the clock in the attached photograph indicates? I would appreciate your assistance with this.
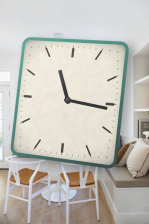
11:16
